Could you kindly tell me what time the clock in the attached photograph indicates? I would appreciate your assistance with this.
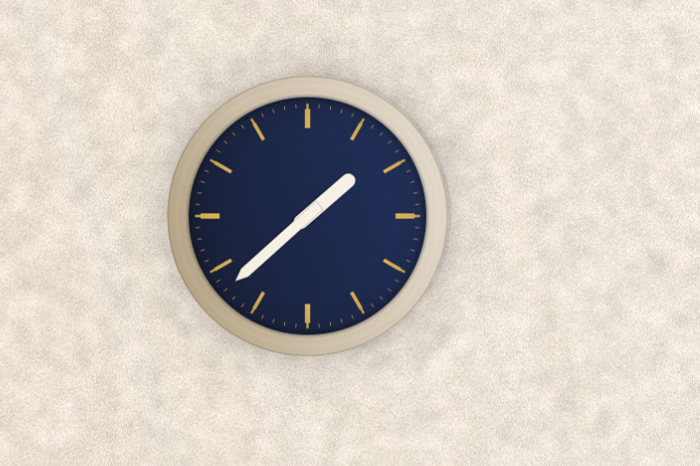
1:38
